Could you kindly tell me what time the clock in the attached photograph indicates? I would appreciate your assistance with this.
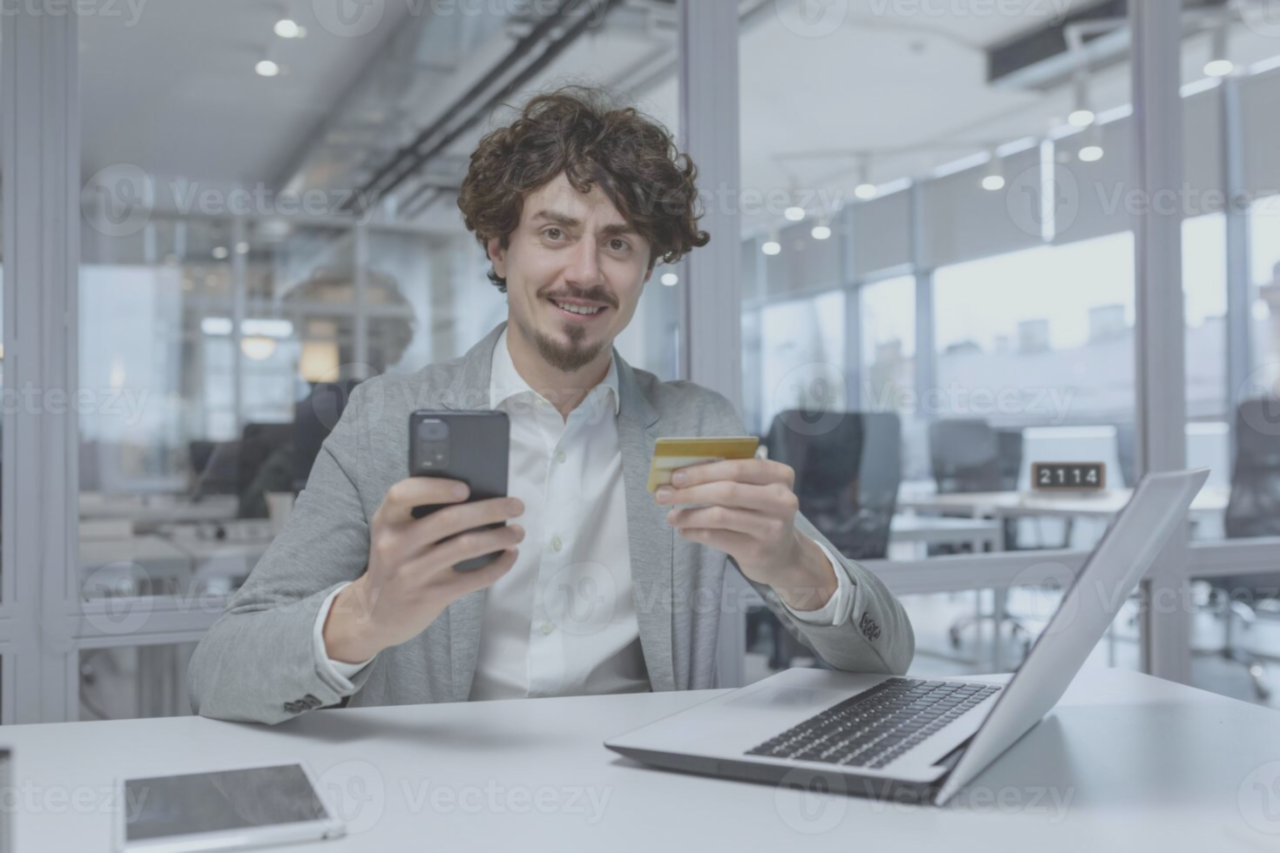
21:14
